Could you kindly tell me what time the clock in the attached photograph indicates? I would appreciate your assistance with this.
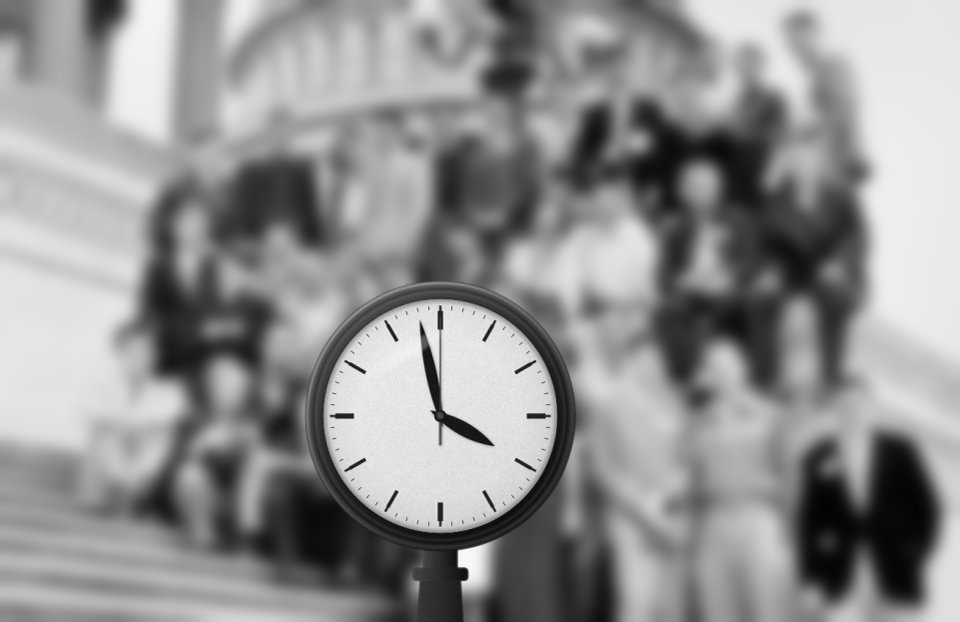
3:58:00
